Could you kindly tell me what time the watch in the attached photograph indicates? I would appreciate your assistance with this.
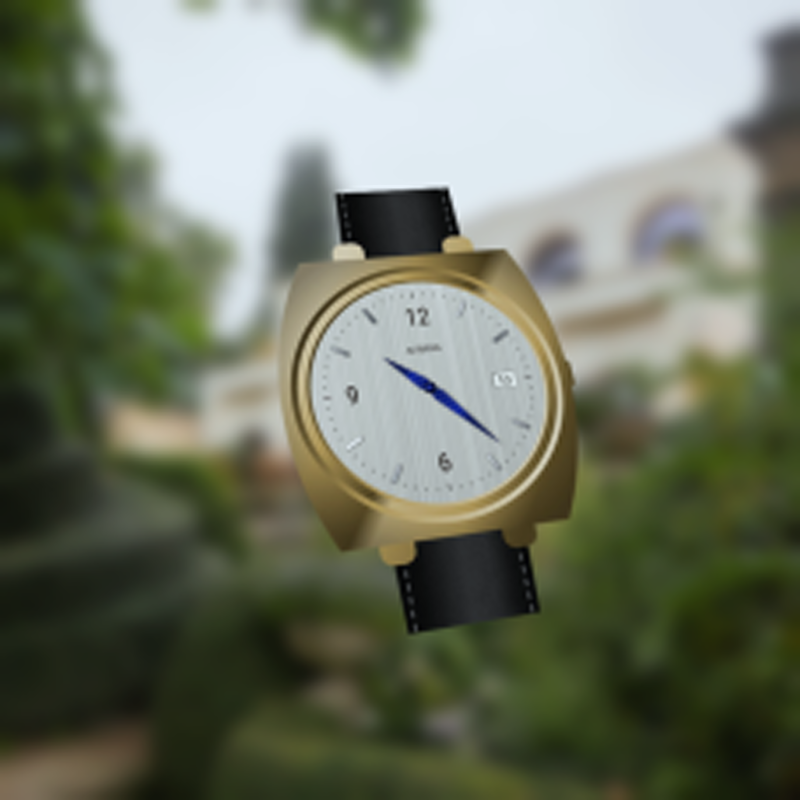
10:23
